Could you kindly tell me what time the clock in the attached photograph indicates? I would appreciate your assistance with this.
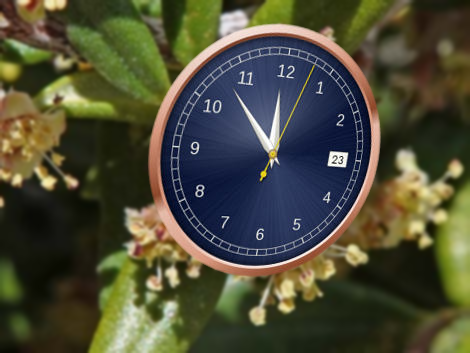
11:53:03
